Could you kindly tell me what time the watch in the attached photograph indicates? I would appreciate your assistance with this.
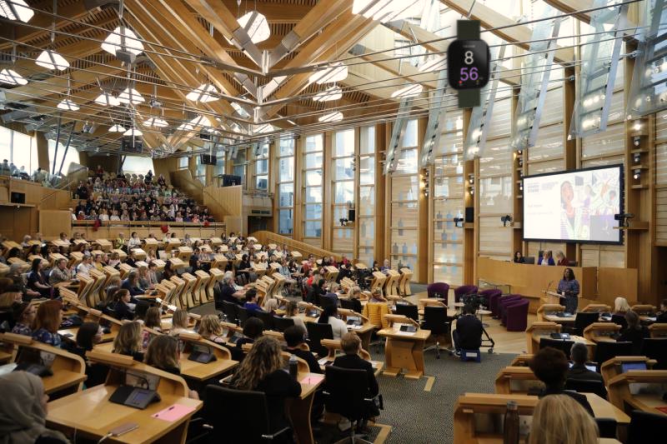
8:56
